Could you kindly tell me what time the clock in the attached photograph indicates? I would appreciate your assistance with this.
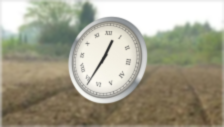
12:34
